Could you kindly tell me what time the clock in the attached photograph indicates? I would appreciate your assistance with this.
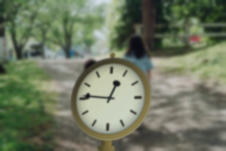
12:46
